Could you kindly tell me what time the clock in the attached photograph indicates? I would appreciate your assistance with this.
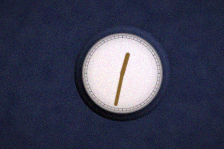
12:32
